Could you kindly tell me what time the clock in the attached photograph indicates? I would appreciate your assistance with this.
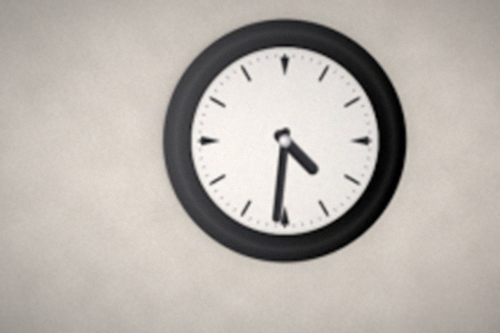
4:31
